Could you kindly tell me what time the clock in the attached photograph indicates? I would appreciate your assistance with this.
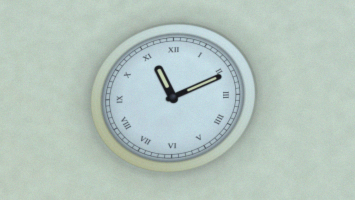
11:11
